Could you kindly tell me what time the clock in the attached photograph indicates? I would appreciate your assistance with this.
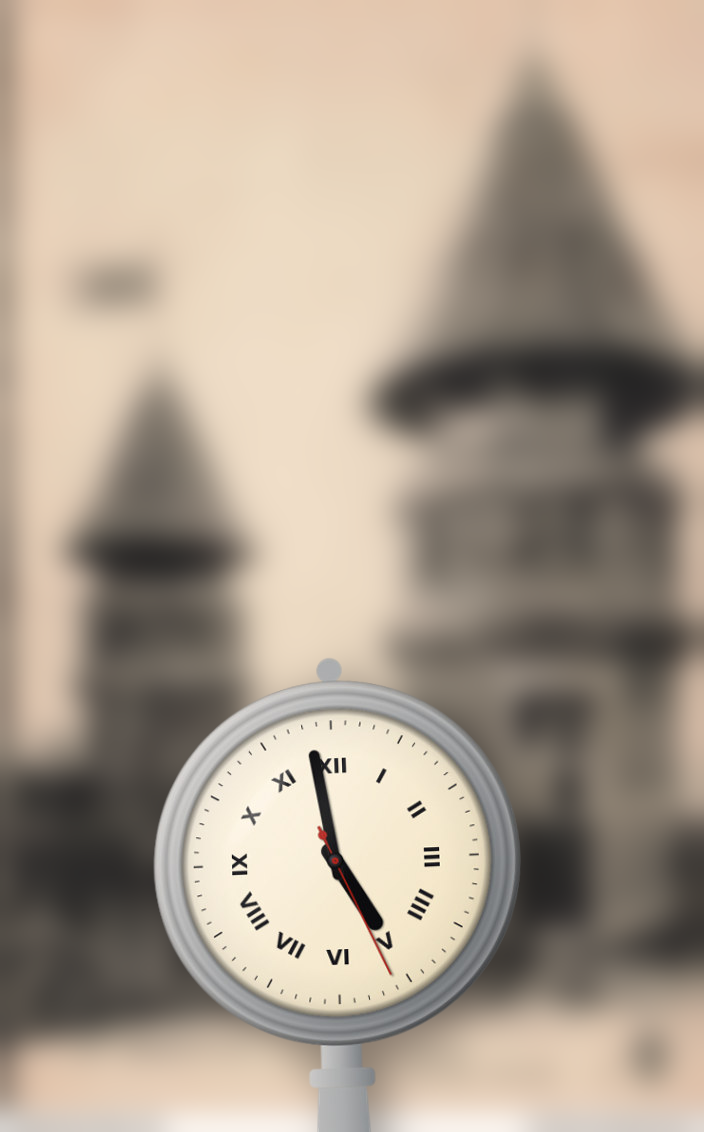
4:58:26
